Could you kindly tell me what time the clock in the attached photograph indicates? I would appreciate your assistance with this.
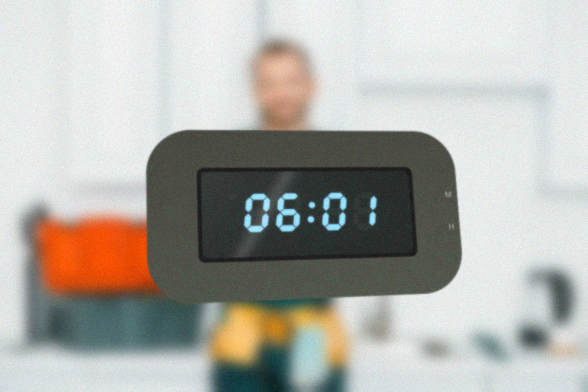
6:01
